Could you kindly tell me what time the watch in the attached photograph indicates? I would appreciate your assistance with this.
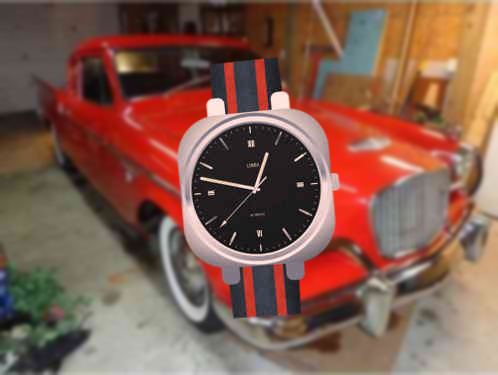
12:47:38
